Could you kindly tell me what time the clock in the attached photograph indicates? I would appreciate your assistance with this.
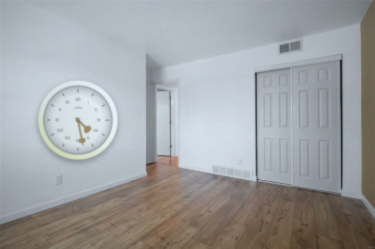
4:28
